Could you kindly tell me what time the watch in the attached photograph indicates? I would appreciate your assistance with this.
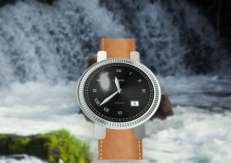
11:38
